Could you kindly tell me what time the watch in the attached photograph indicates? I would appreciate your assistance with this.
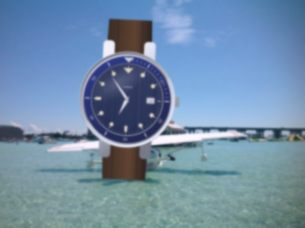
6:54
